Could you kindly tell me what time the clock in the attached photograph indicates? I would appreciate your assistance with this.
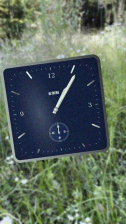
1:06
